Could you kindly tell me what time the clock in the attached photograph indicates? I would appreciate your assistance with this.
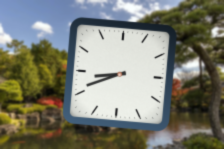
8:41
